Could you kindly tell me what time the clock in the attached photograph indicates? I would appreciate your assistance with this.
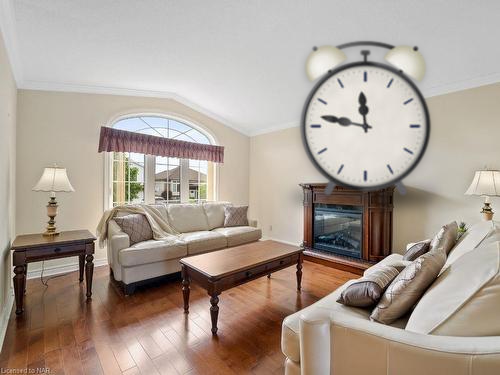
11:47
